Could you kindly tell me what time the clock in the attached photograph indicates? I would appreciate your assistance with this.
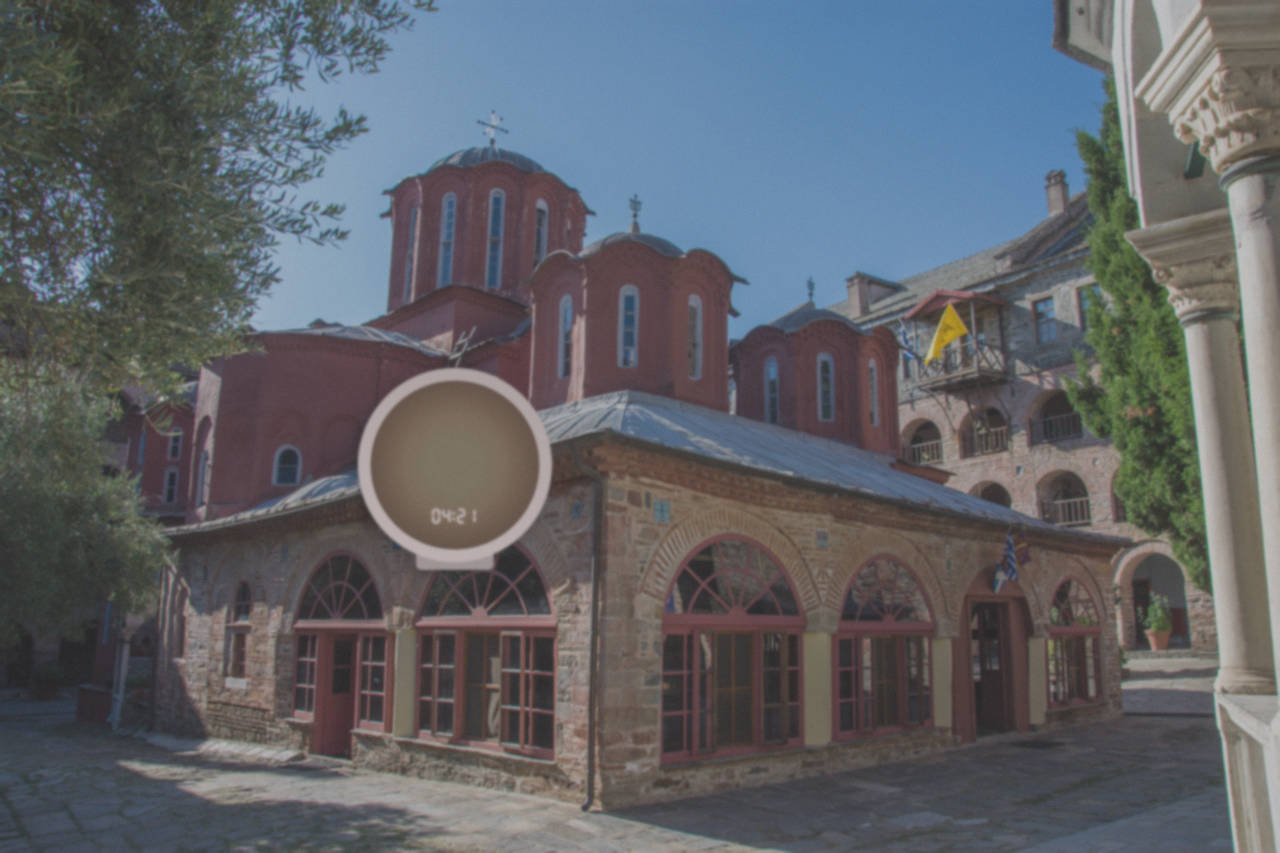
4:21
